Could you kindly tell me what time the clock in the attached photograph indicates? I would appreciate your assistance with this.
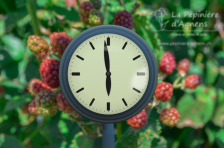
5:59
